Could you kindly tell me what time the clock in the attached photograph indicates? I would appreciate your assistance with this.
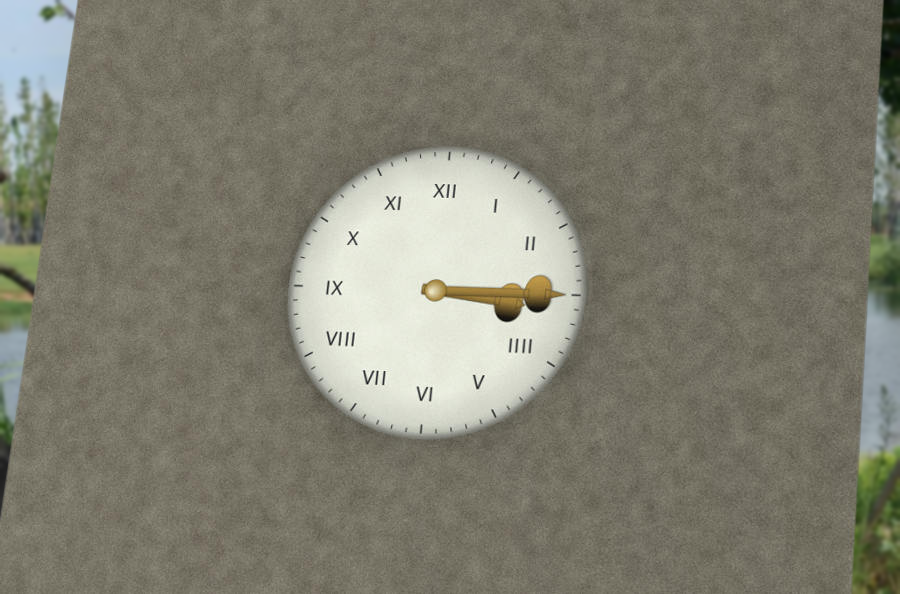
3:15
